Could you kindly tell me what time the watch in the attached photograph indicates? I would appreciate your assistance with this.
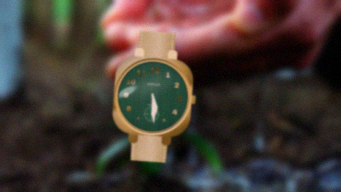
5:29
